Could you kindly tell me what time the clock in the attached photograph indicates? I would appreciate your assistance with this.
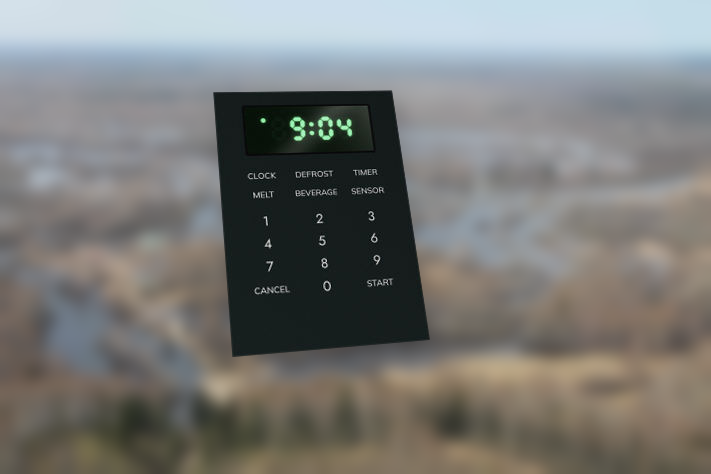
9:04
